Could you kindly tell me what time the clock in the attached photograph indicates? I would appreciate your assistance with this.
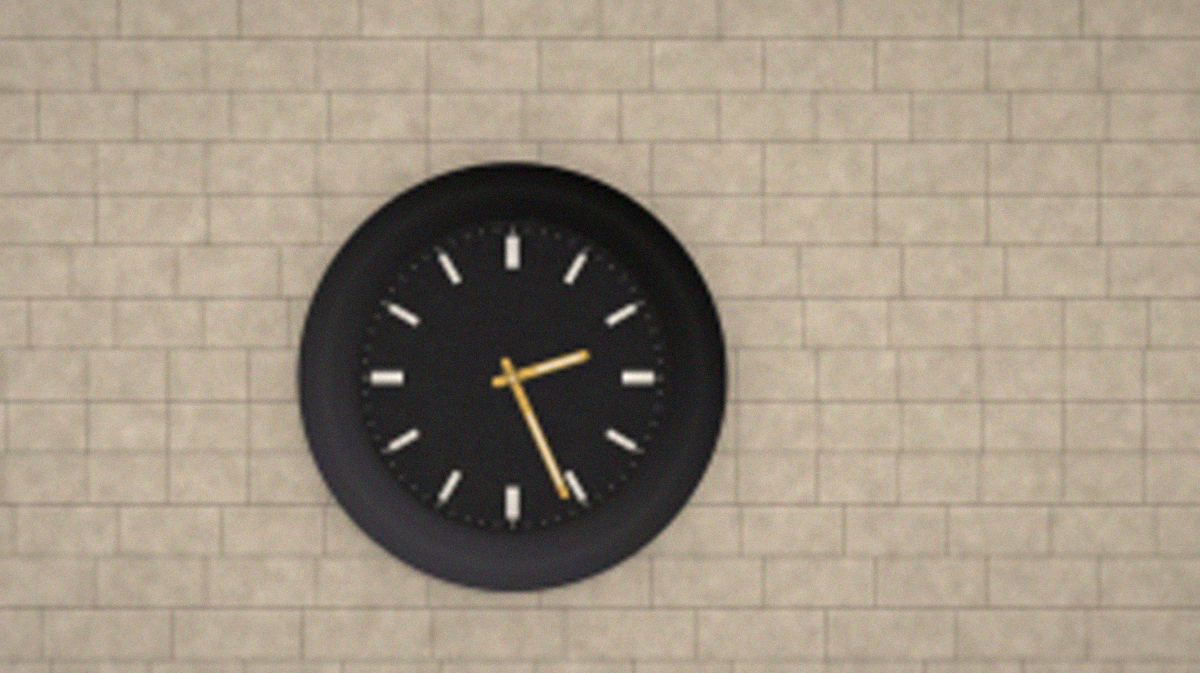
2:26
